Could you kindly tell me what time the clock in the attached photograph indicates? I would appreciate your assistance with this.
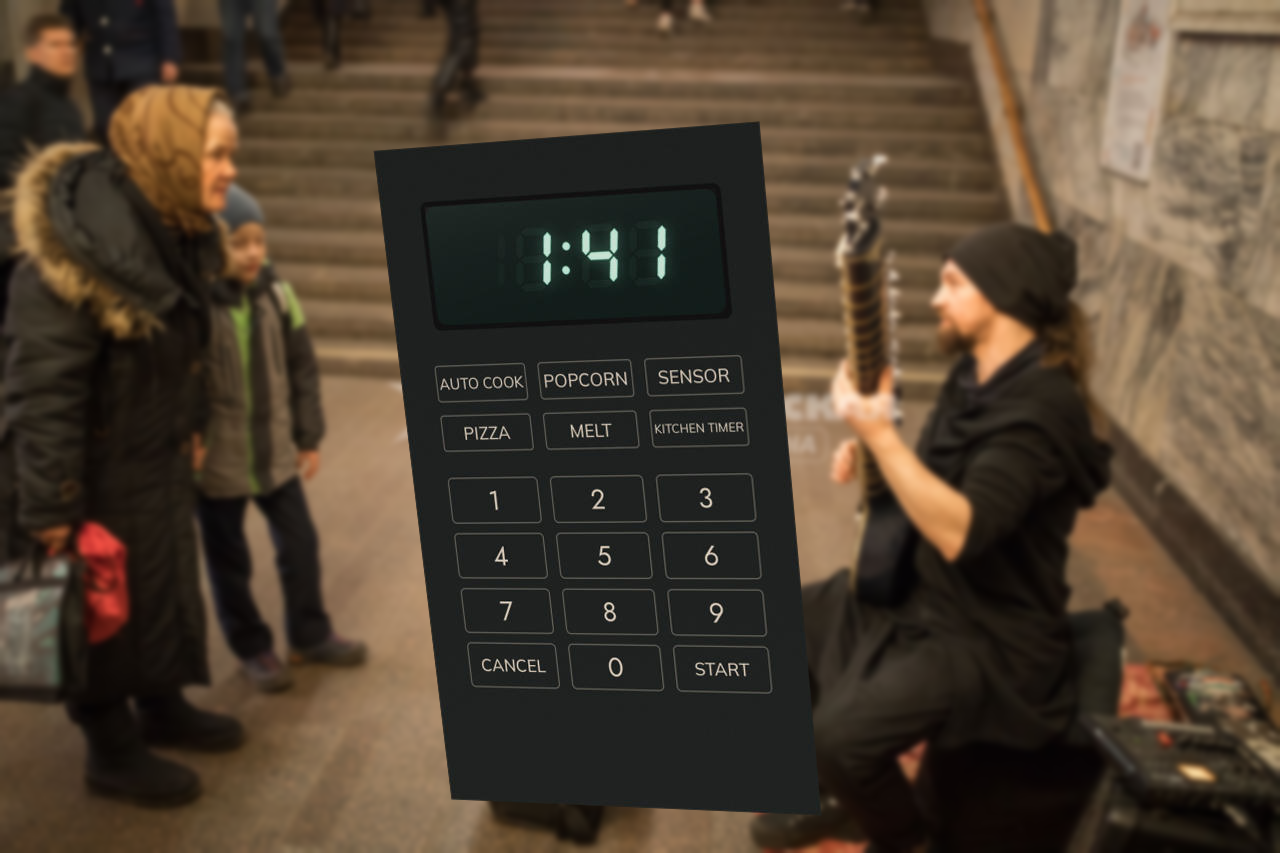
1:41
